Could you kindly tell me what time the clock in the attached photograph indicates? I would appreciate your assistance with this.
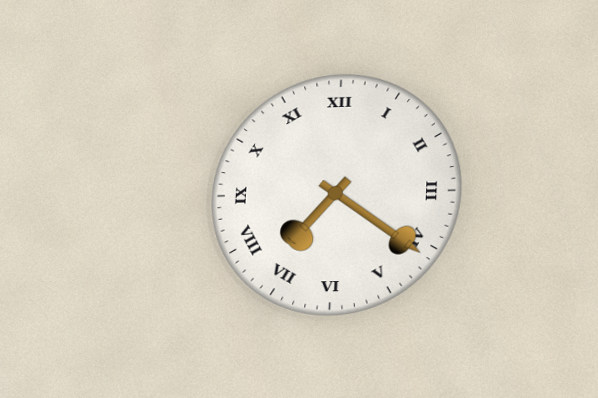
7:21
